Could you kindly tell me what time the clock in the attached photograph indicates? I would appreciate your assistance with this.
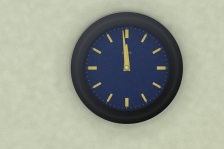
11:59
